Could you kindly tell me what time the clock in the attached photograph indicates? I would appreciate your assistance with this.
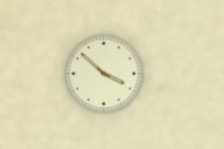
3:52
